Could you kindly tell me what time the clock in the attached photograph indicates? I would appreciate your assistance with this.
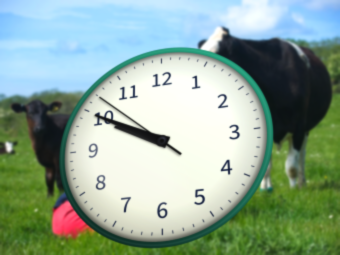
9:49:52
